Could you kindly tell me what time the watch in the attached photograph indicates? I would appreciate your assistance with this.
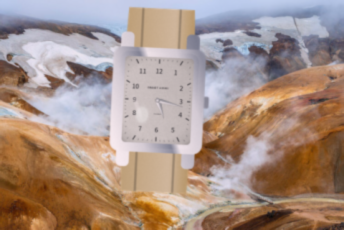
5:17
